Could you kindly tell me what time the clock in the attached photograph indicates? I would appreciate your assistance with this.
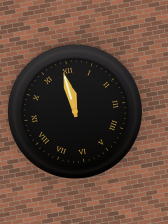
11:59
